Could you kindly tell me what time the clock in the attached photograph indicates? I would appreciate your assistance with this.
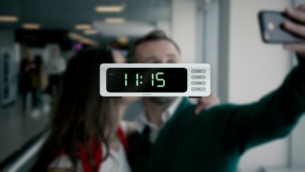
11:15
